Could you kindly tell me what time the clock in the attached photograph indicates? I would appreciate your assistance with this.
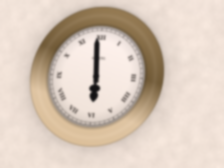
5:59
